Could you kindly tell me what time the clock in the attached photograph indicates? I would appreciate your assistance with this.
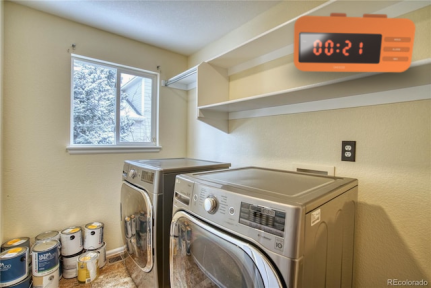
0:21
